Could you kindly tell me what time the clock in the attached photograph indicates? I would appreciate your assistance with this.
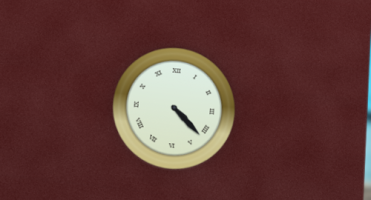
4:22
